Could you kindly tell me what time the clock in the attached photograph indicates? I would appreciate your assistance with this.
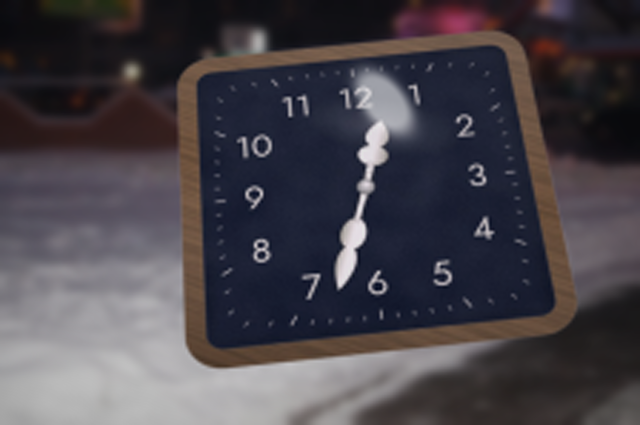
12:33
